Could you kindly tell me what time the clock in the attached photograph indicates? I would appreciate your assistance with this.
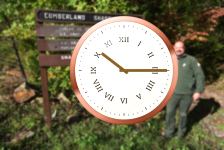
10:15
